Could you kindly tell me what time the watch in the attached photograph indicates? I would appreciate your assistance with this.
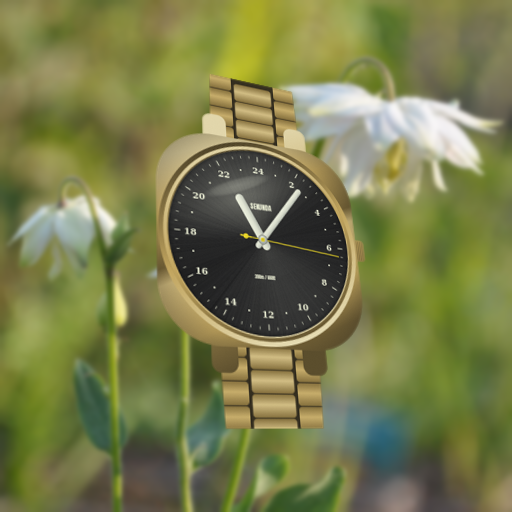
22:06:16
